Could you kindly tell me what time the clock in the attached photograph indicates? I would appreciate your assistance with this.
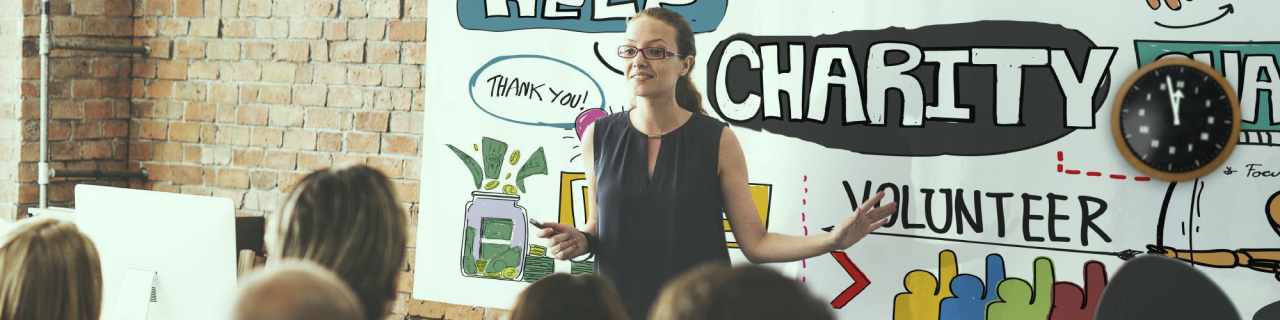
11:57
